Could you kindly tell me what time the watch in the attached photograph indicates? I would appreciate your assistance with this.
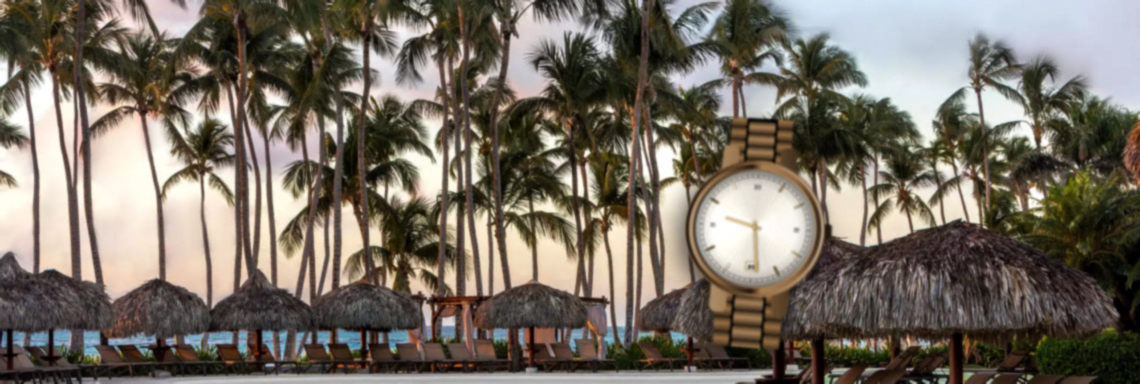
9:29
